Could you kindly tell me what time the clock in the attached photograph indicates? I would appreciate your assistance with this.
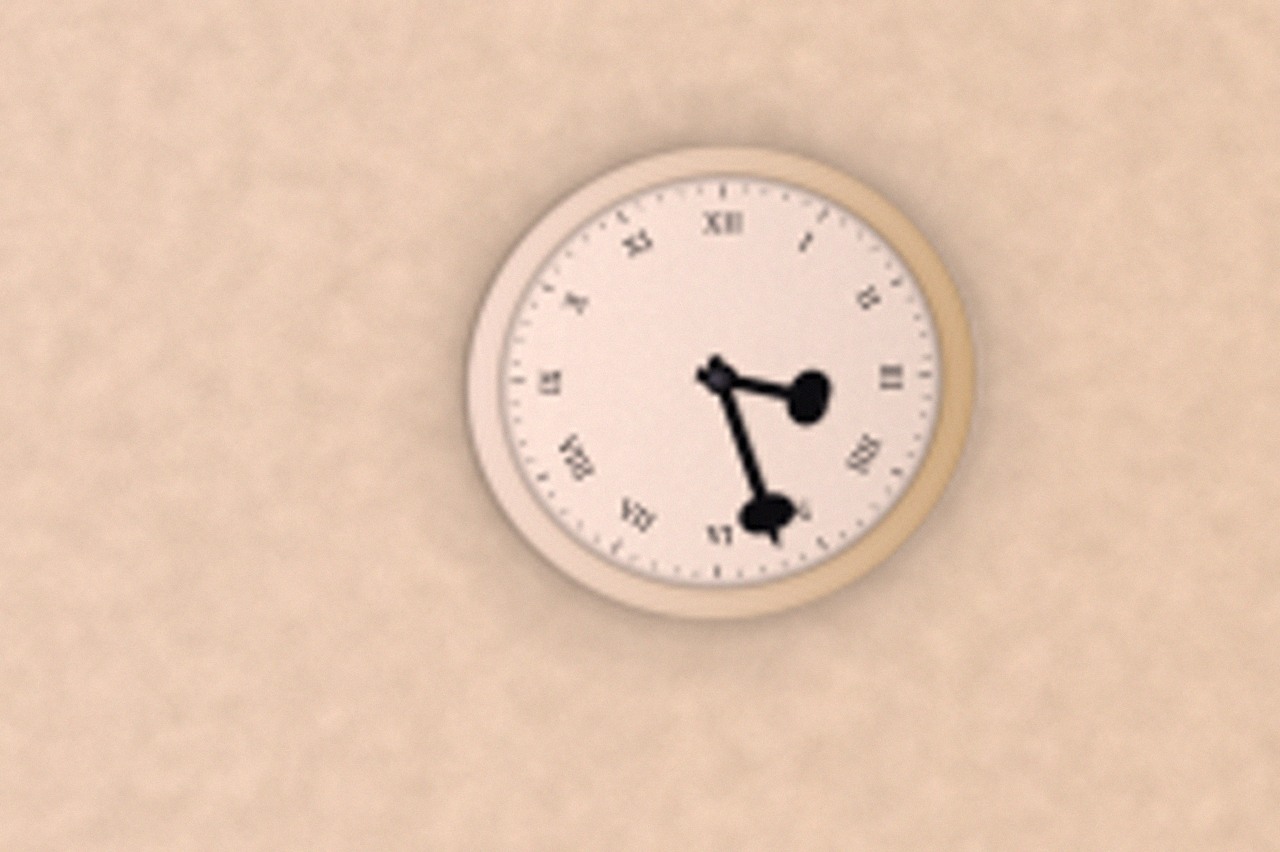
3:27
